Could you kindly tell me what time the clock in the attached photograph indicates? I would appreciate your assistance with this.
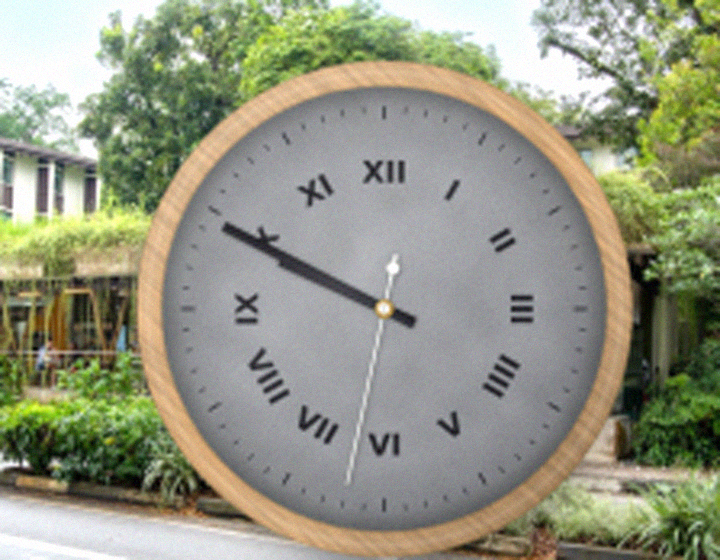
9:49:32
